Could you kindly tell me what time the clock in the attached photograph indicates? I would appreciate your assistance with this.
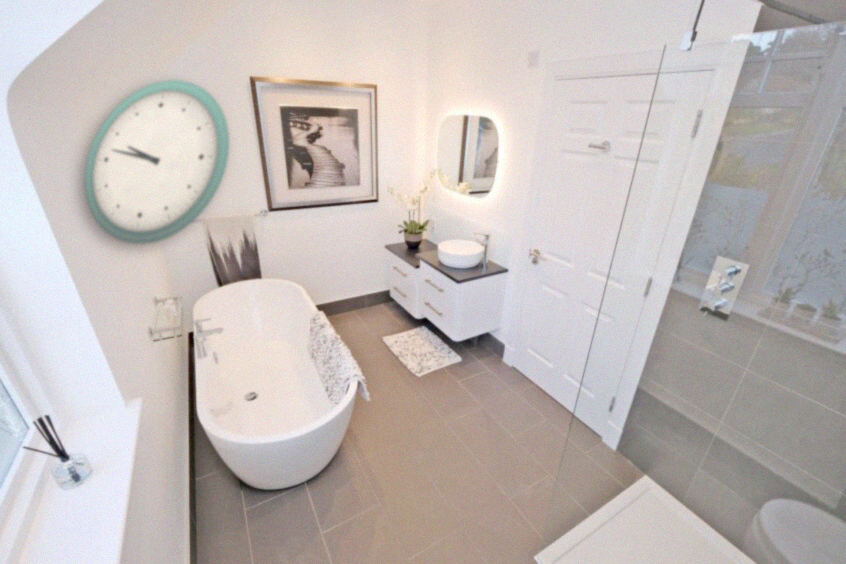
9:47
